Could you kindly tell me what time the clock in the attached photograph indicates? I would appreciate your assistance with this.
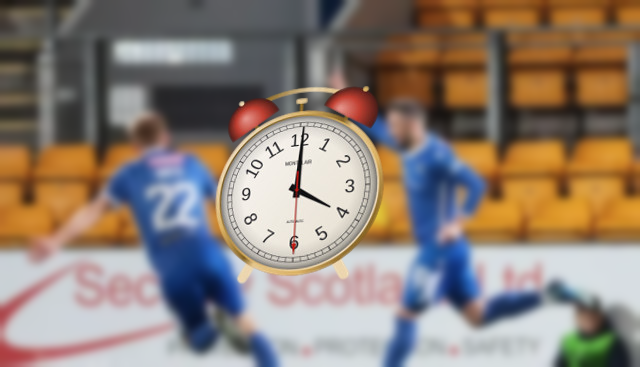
4:00:30
